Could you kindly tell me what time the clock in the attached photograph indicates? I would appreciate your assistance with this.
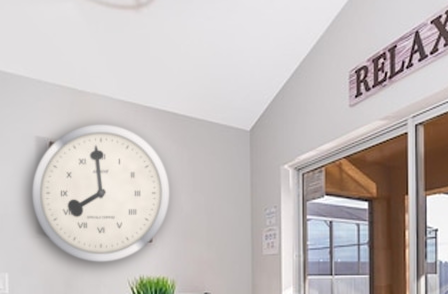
7:59
